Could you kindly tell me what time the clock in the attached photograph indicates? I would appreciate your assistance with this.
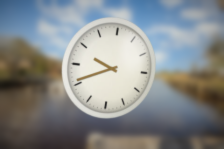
9:41
